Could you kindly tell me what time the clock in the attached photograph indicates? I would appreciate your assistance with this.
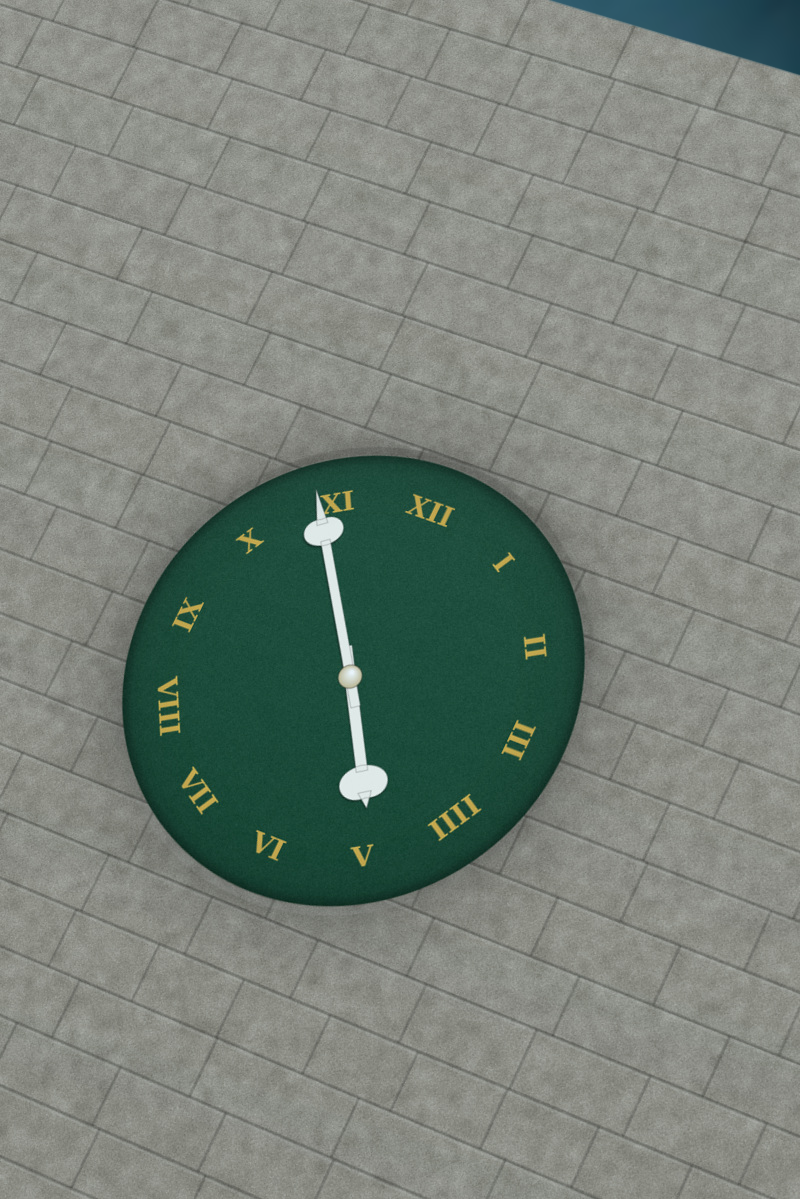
4:54
